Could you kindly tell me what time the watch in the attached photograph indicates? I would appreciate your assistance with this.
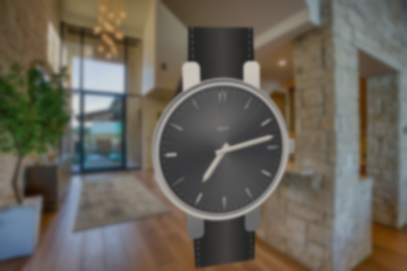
7:13
